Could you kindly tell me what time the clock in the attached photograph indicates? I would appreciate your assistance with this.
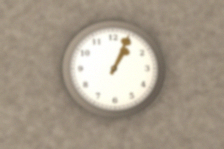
1:04
